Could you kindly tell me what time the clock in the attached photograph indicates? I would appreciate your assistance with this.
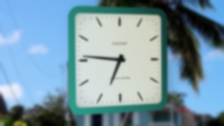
6:46
